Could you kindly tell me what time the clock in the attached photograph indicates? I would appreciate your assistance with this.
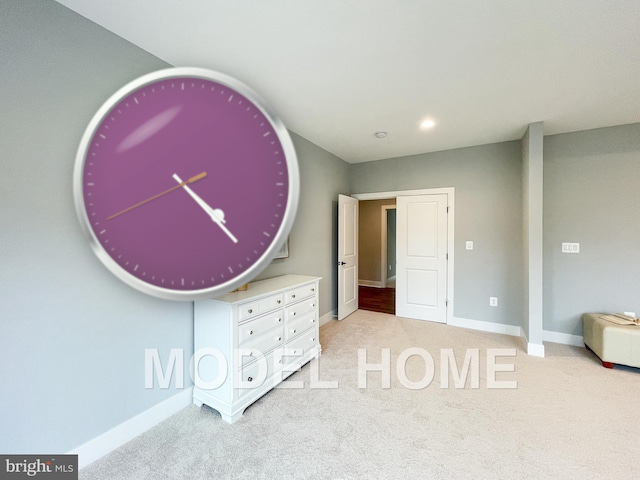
4:22:41
